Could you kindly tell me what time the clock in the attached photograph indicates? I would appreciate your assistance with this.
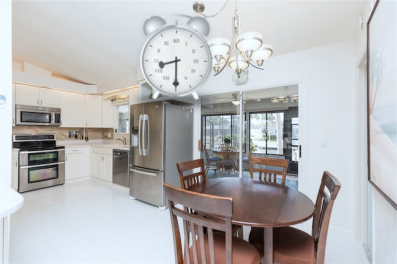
8:30
